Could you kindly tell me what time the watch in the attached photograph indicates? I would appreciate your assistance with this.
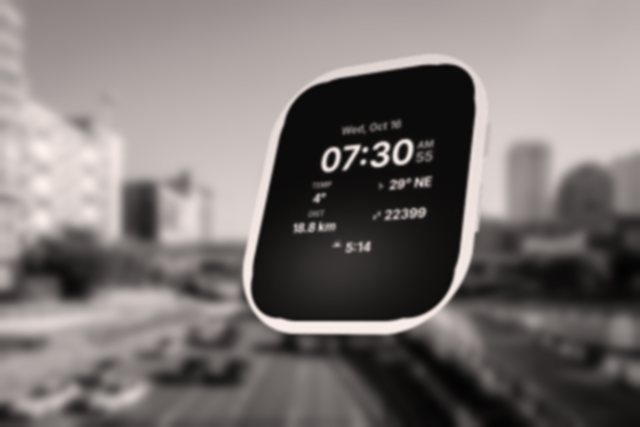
7:30
